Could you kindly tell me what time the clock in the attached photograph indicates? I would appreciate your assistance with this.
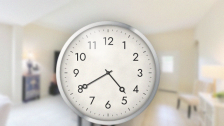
4:40
